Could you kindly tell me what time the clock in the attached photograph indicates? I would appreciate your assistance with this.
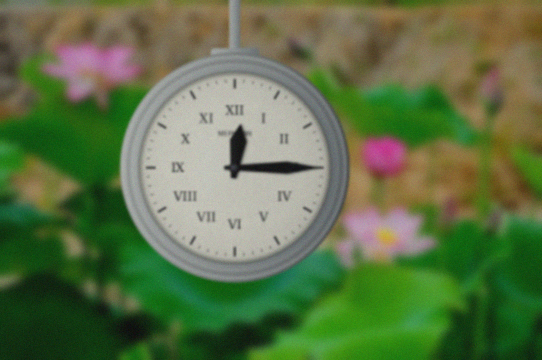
12:15
